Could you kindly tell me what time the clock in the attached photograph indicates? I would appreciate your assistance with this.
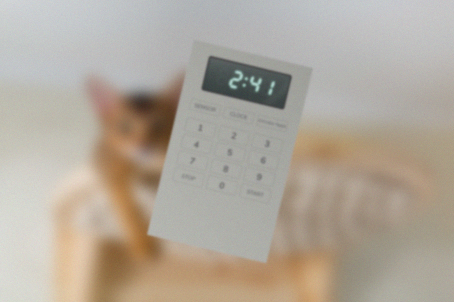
2:41
